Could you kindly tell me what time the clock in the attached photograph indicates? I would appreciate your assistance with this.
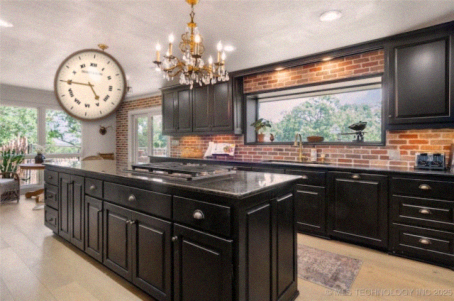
4:45
